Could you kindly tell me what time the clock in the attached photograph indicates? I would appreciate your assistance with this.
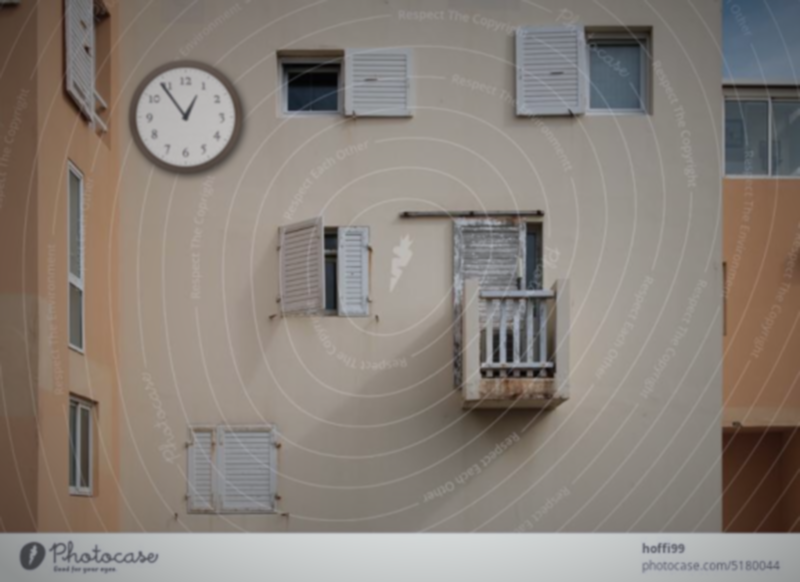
12:54
